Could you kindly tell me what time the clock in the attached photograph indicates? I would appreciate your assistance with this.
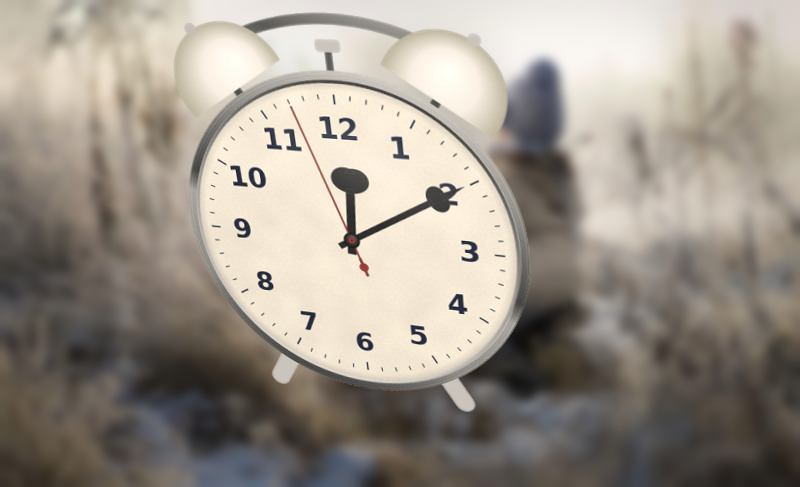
12:09:57
